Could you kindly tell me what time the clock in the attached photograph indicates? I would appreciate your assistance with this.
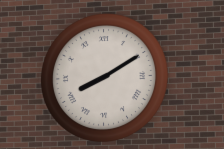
8:10
